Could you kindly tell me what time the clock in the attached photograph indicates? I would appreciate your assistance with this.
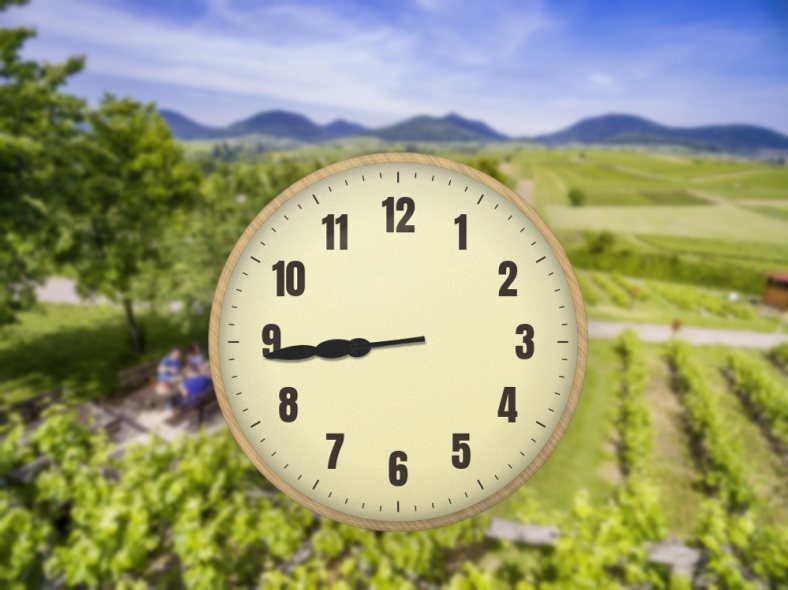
8:44
